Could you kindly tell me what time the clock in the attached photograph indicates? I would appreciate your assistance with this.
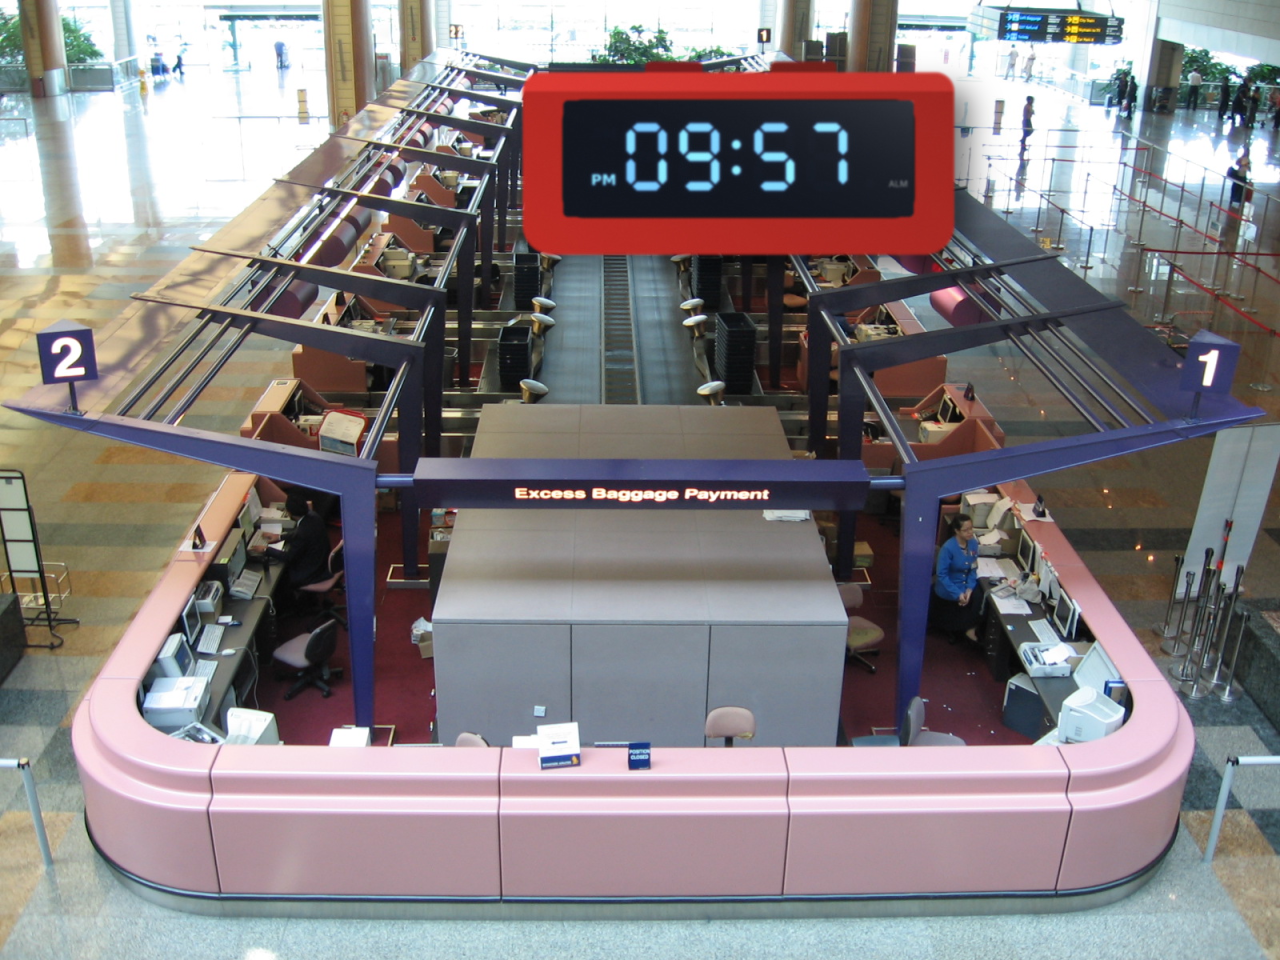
9:57
